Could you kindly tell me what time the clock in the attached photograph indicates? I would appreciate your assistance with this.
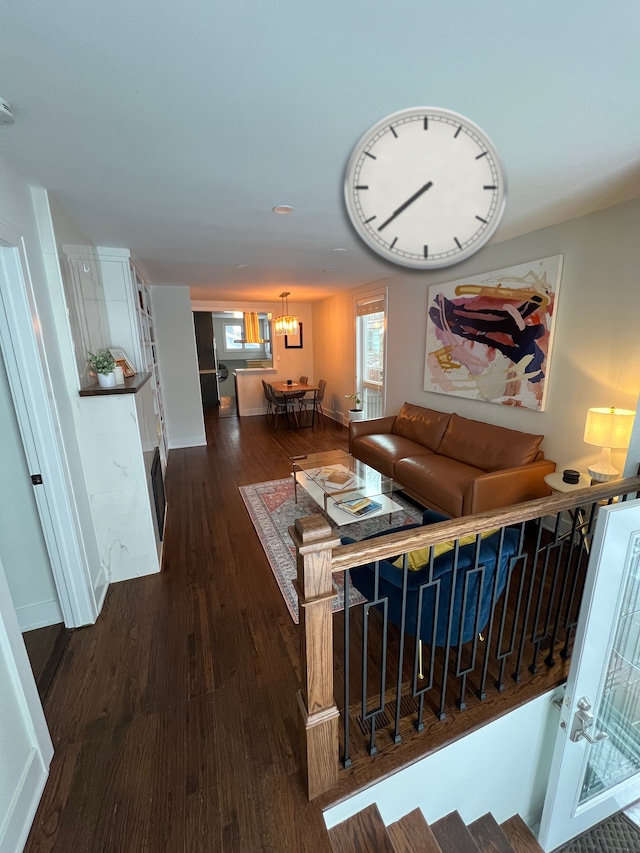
7:38
